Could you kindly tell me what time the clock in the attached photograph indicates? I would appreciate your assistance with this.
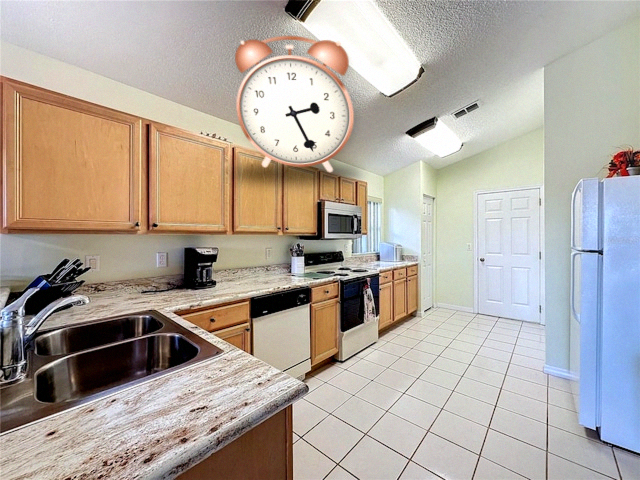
2:26
